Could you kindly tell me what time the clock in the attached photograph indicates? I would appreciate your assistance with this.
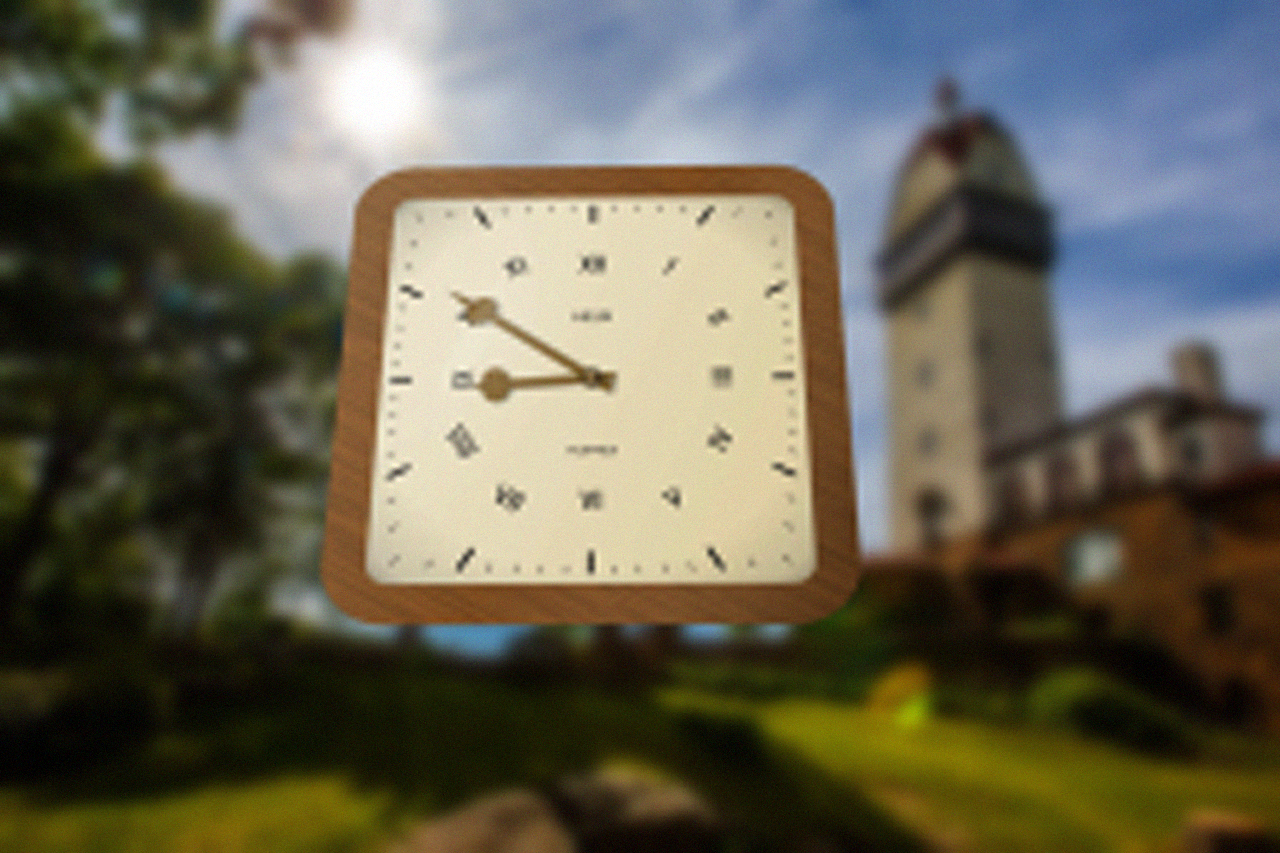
8:51
